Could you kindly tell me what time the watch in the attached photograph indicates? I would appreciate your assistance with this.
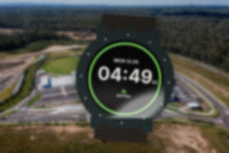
4:49
